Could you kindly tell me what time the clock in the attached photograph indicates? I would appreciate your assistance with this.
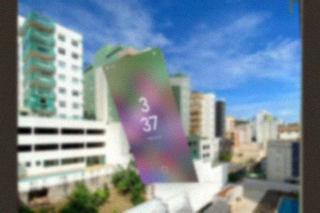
3:37
